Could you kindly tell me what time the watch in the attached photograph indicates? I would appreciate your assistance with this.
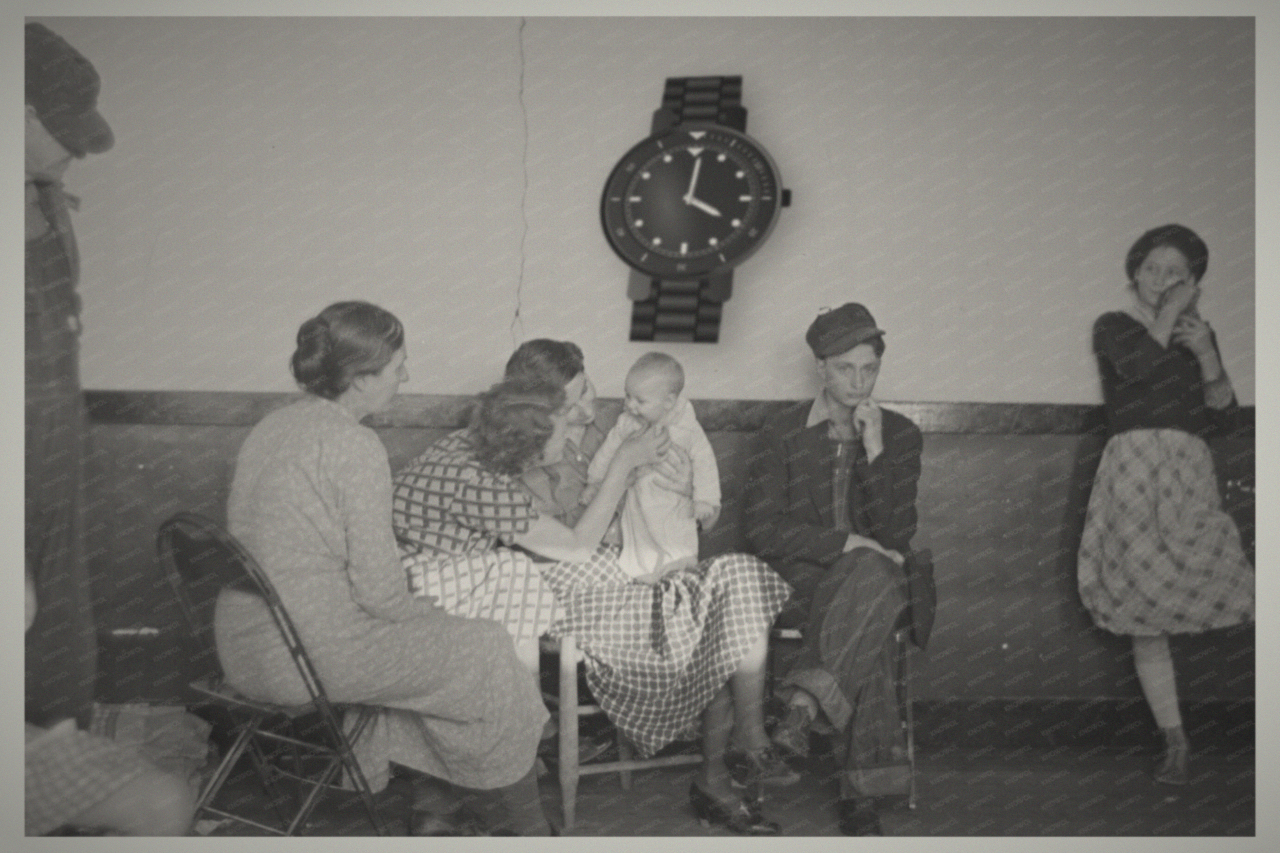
4:01
